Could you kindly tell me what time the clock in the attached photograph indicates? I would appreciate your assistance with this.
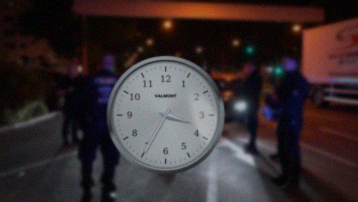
3:35
